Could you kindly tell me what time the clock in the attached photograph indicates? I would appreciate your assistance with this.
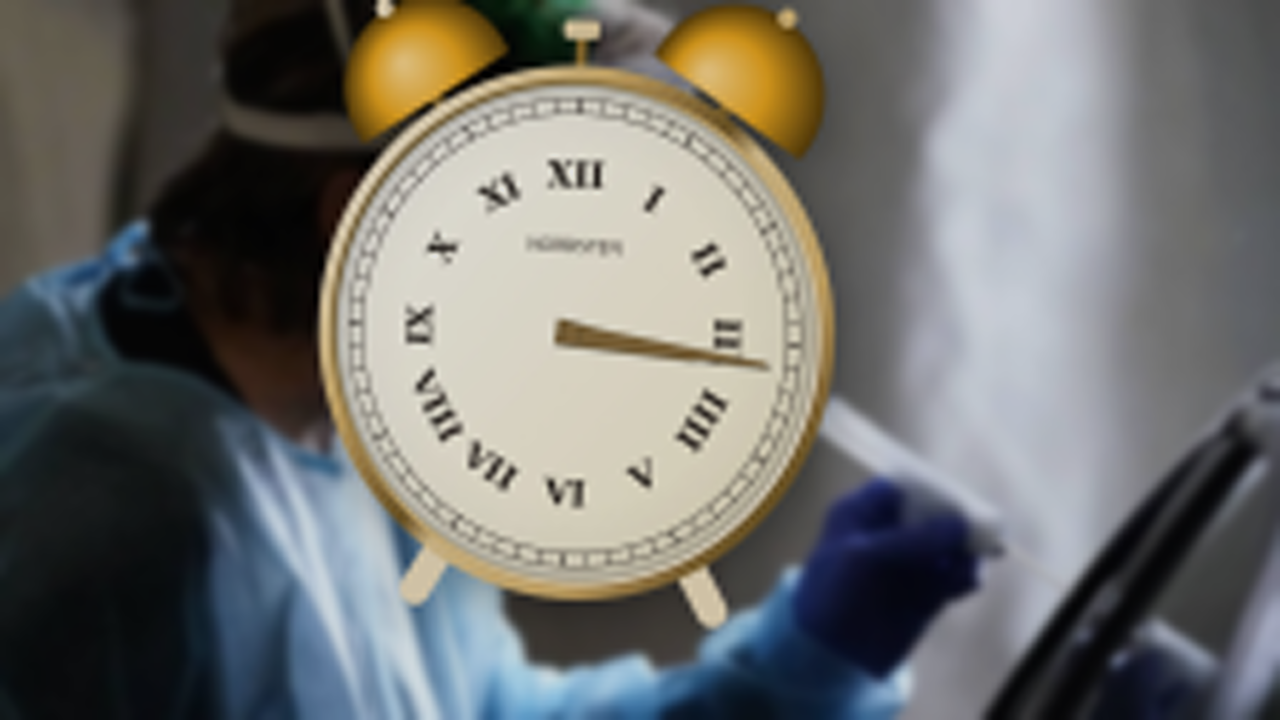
3:16
